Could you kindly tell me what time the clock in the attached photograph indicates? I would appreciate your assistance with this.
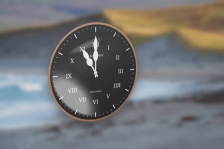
11:00
